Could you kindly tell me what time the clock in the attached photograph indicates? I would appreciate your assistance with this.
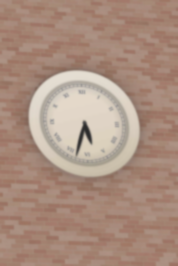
5:33
